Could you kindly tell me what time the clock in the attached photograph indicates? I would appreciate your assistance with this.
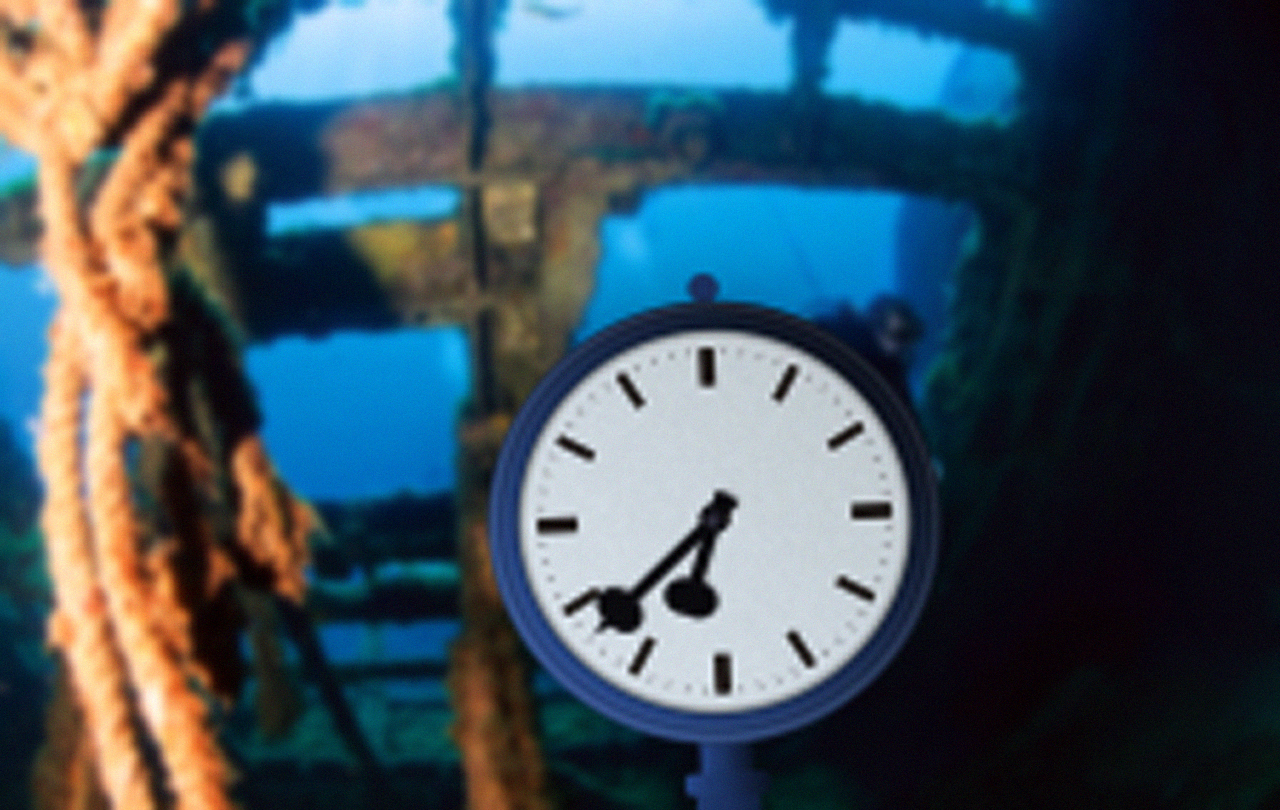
6:38
